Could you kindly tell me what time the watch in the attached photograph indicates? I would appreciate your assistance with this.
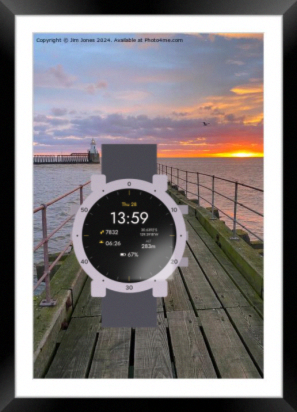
13:59
